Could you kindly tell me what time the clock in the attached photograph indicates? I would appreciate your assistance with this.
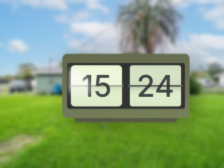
15:24
